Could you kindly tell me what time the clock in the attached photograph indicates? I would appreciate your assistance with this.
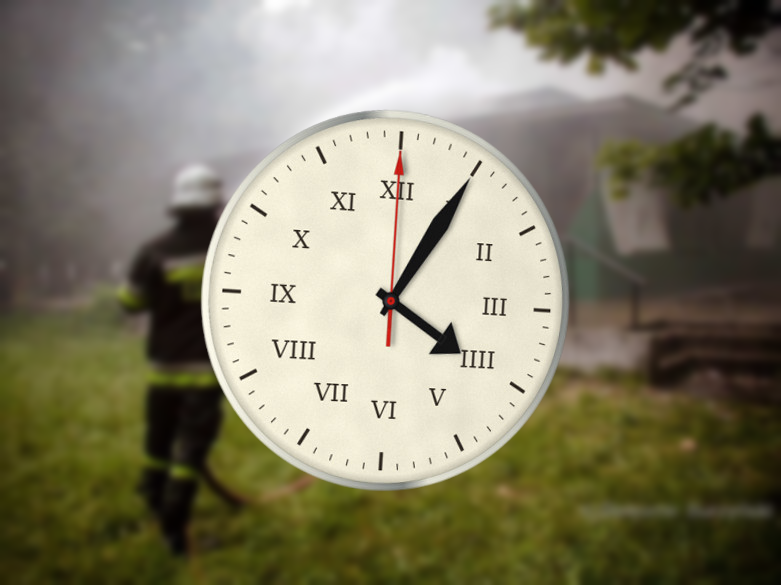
4:05:00
